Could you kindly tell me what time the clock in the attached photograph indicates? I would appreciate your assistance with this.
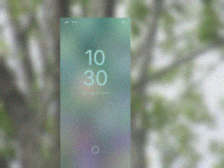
10:30
